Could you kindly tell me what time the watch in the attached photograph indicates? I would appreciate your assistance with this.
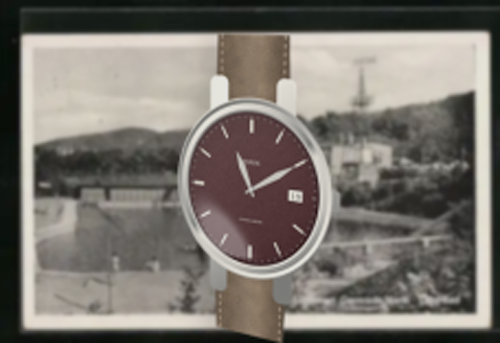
11:10
